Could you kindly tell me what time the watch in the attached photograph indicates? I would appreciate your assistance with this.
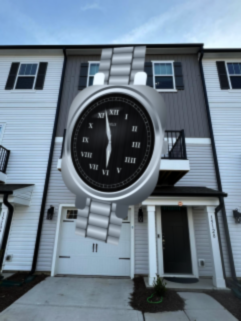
5:57
